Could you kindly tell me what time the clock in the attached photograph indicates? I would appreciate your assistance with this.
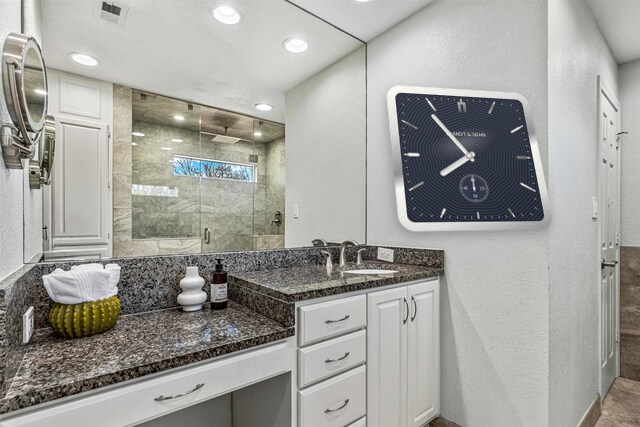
7:54
